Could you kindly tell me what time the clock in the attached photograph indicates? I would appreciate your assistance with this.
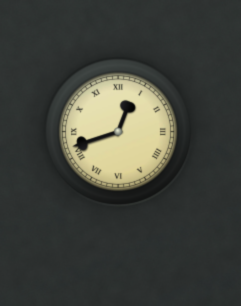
12:42
